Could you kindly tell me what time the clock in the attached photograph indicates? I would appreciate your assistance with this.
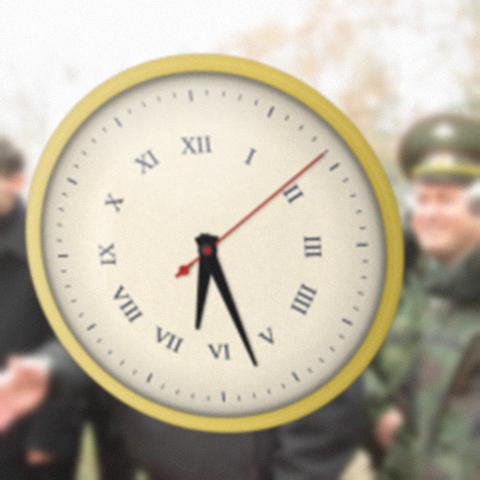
6:27:09
